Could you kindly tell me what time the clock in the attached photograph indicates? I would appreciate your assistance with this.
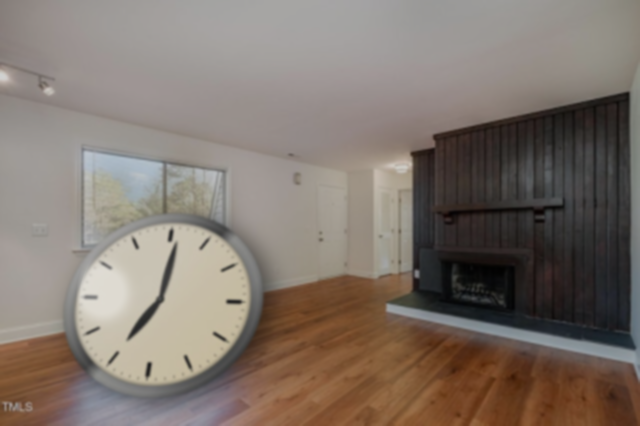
7:01
